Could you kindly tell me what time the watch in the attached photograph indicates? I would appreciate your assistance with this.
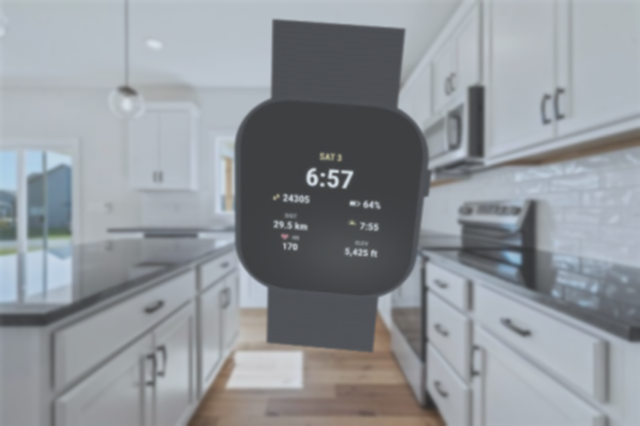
6:57
